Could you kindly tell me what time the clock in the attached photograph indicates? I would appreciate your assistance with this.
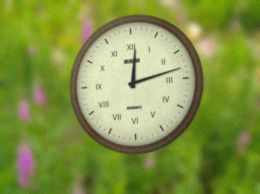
12:13
